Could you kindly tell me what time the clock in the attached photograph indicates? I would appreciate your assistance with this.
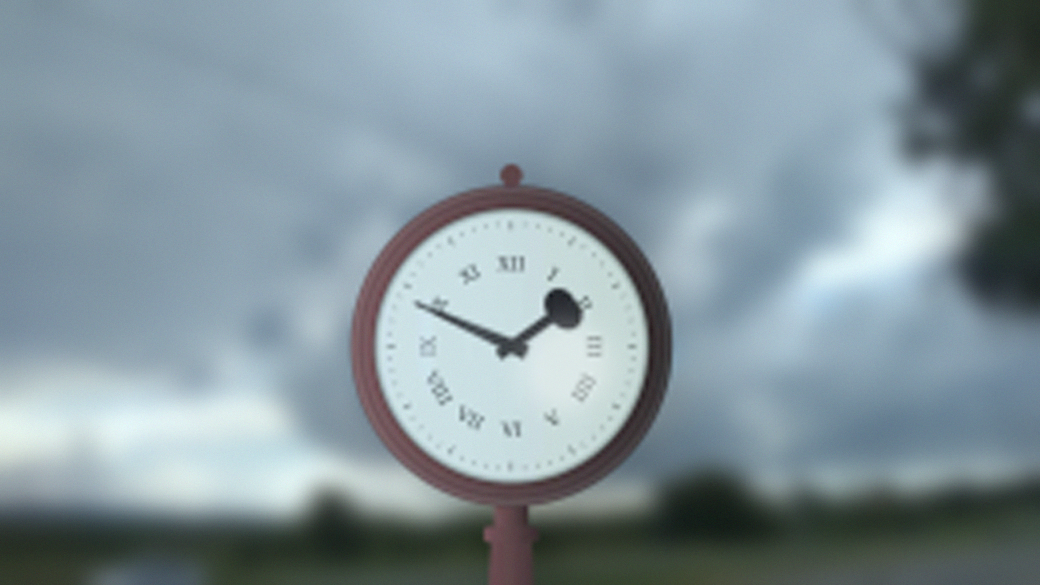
1:49
